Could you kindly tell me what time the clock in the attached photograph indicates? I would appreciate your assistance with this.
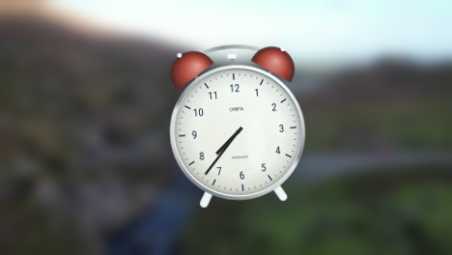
7:37
